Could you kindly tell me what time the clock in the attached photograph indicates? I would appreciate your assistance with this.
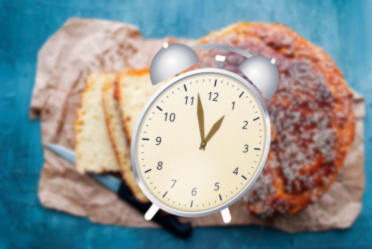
12:57
